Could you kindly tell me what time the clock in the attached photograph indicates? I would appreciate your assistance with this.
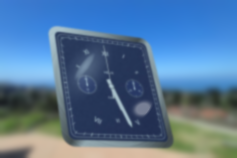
5:27
